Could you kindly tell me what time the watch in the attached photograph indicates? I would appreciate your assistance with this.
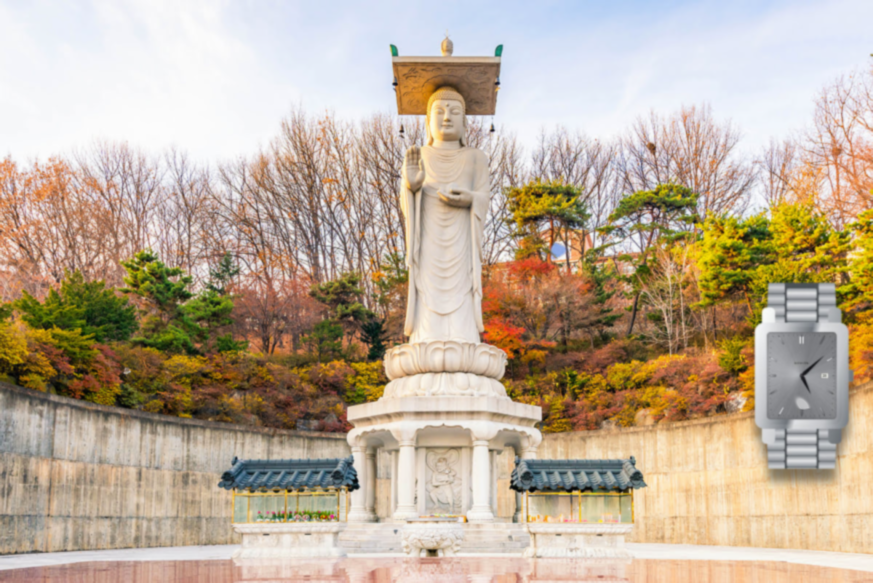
5:08
